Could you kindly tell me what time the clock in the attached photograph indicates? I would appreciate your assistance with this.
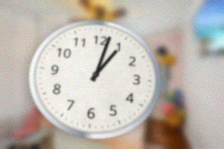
1:02
